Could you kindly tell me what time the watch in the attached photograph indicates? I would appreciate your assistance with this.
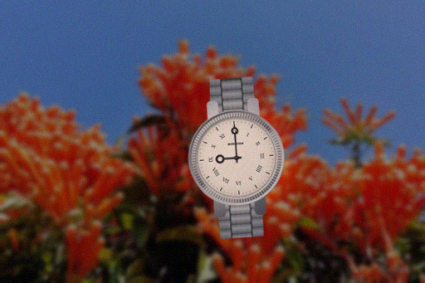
9:00
